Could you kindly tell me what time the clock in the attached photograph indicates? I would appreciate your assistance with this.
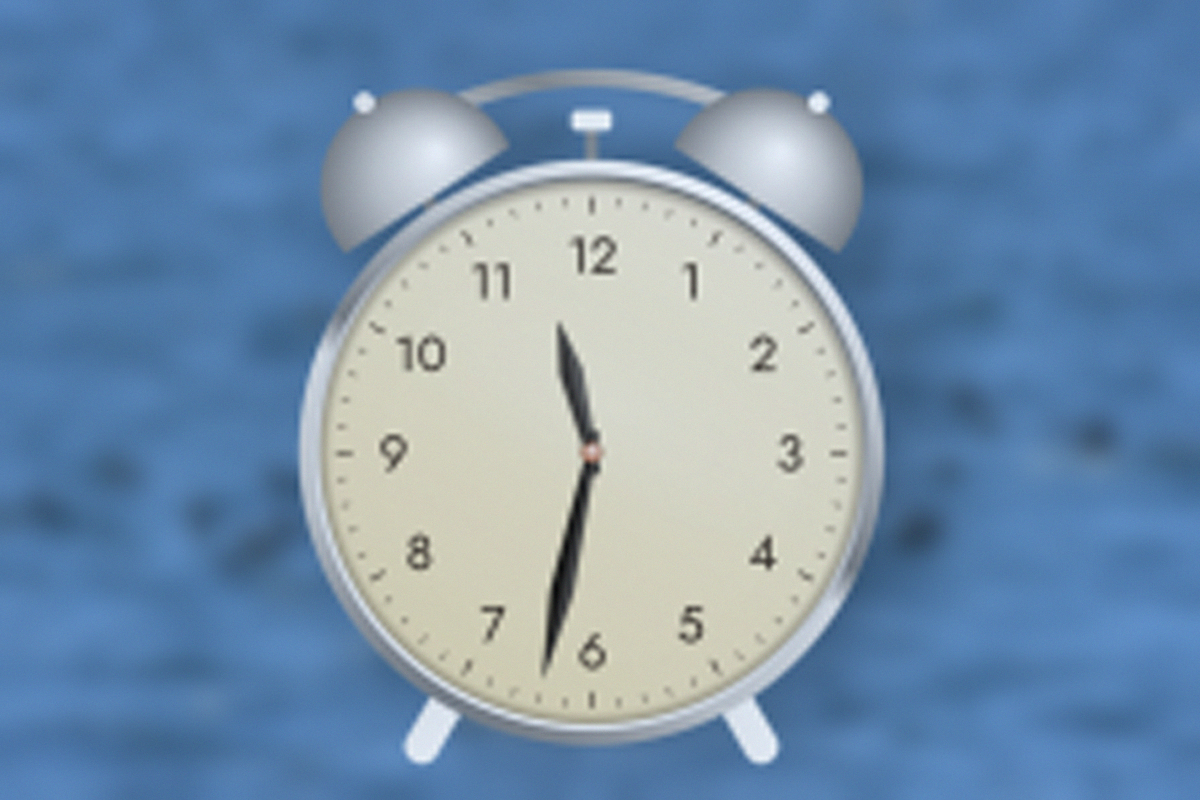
11:32
